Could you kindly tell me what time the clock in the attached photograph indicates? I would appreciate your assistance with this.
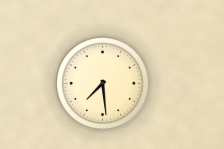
7:29
